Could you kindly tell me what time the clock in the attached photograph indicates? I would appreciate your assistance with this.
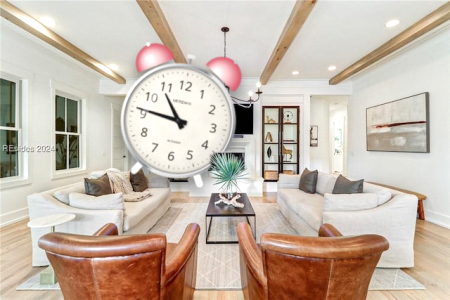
10:46
